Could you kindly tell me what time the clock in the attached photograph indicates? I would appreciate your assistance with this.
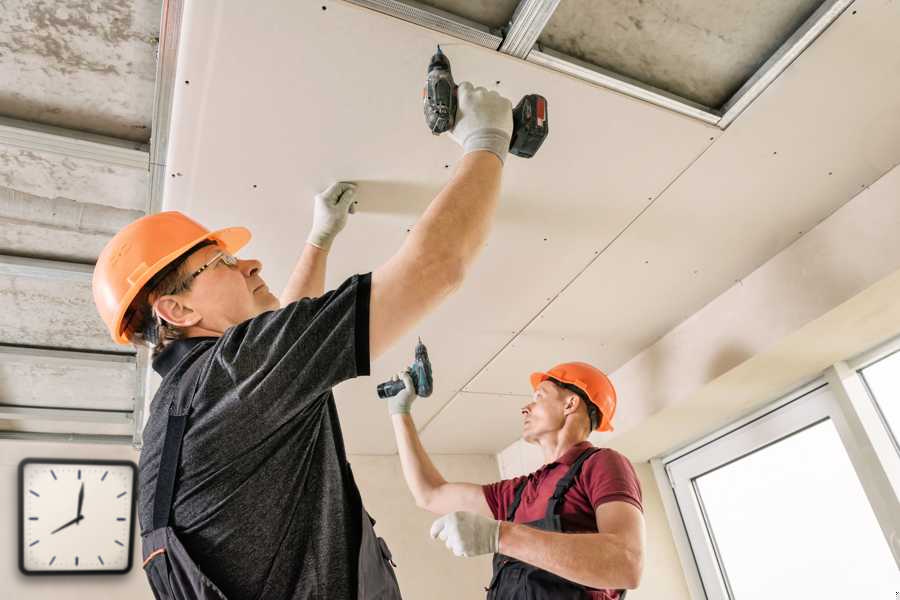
8:01
